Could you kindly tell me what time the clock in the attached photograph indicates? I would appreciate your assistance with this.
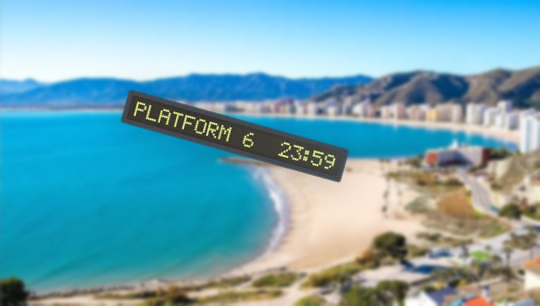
23:59
